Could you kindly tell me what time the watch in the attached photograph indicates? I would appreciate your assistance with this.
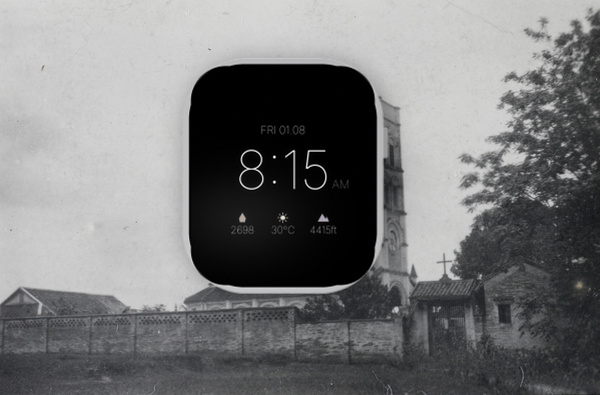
8:15
